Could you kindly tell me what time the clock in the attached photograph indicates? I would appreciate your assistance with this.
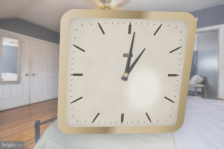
1:01
